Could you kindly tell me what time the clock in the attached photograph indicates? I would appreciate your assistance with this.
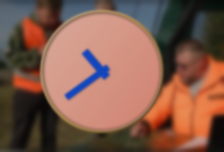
10:39
